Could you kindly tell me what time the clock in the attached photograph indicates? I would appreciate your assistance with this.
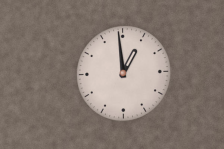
12:59
